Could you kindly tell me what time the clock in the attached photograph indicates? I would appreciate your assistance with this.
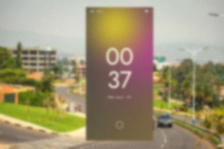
0:37
